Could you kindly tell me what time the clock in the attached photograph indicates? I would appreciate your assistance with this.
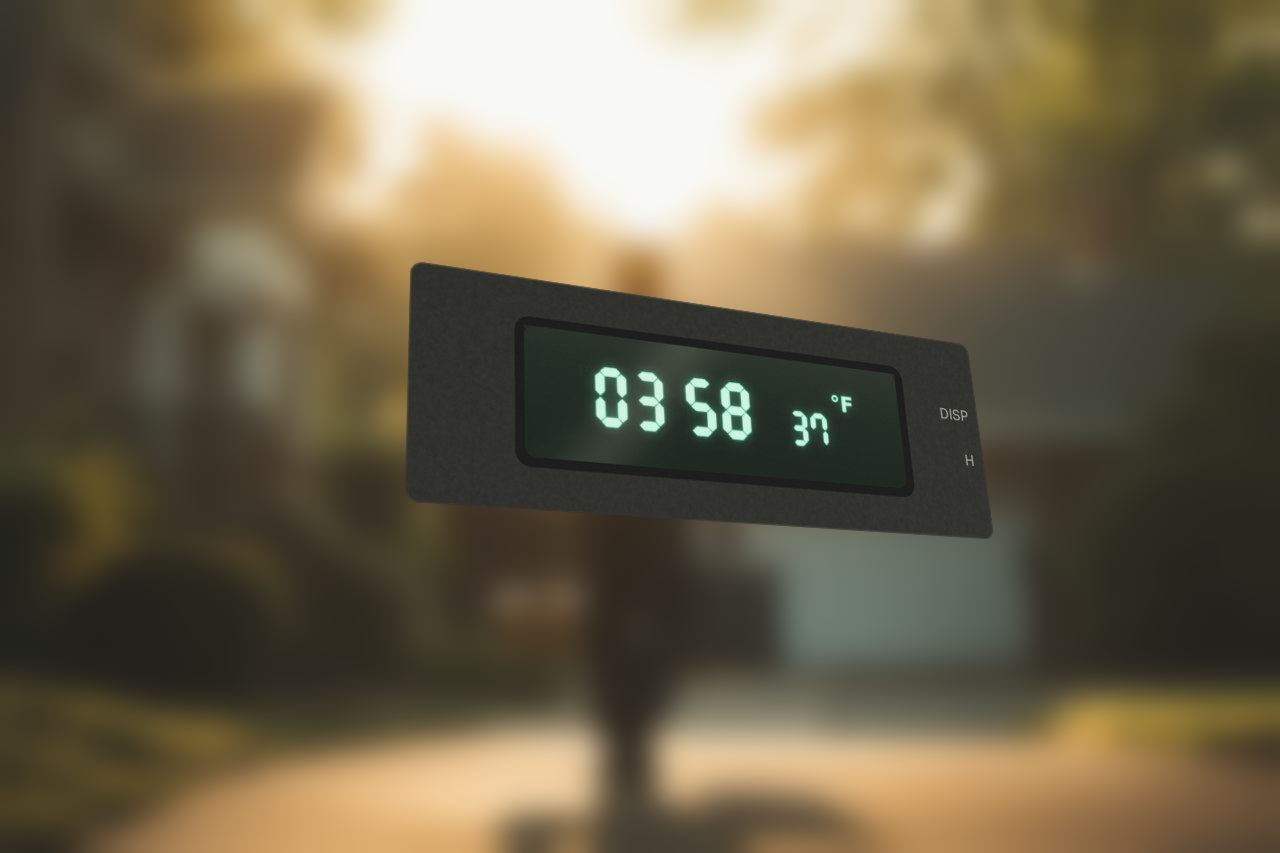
3:58
